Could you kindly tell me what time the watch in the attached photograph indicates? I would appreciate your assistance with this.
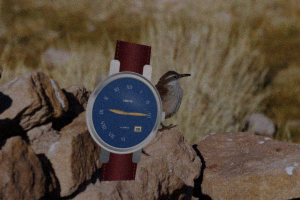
9:15
